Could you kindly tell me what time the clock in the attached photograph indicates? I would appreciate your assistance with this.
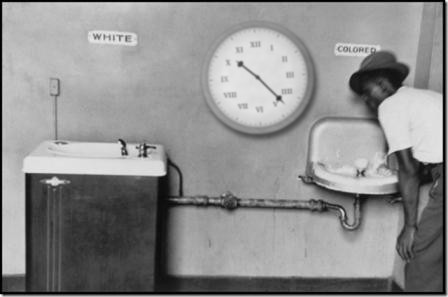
10:23
